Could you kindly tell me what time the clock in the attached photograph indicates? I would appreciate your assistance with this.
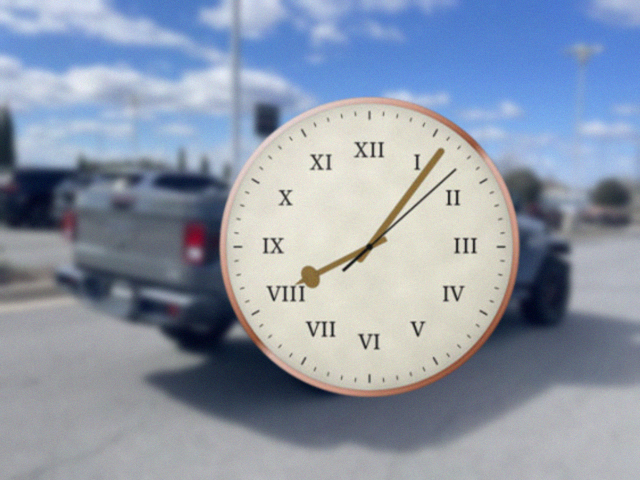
8:06:08
